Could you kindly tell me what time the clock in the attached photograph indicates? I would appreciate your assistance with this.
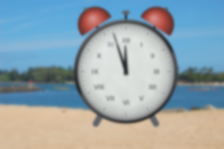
11:57
